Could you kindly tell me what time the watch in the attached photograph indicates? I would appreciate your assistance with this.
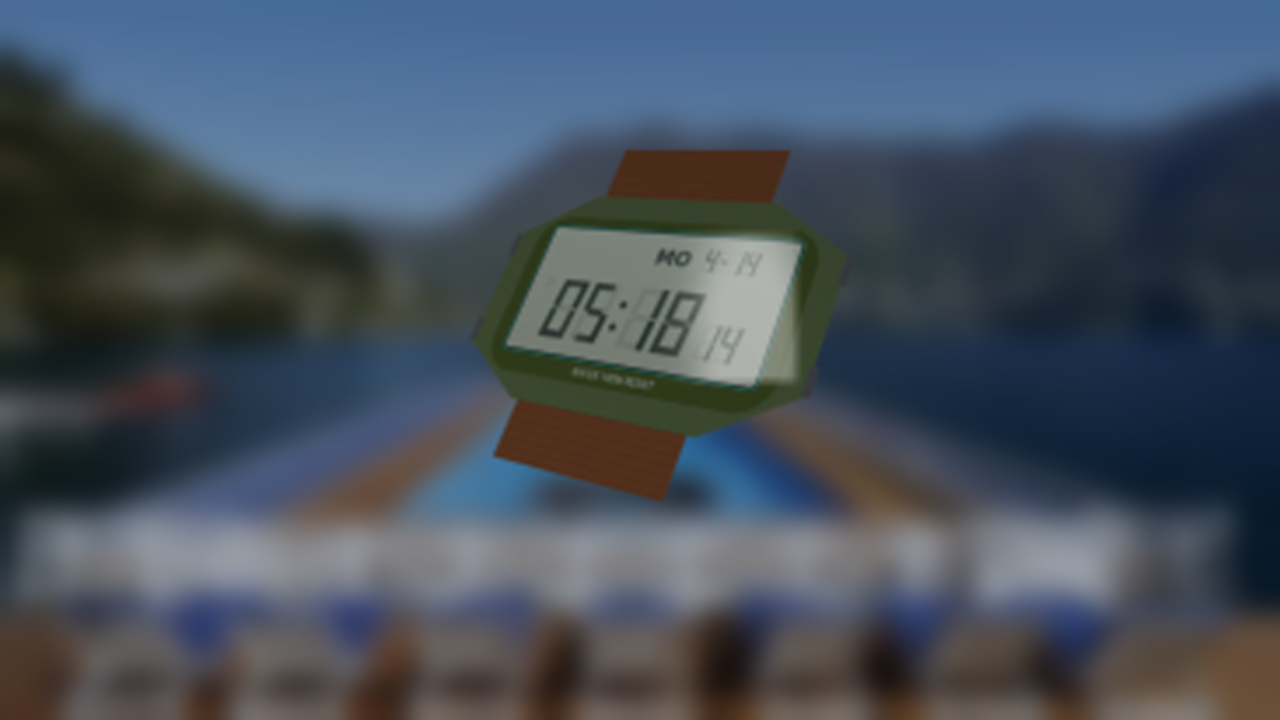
5:18:14
